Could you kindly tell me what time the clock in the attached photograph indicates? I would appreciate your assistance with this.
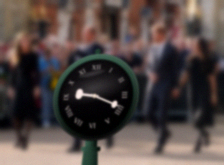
9:19
